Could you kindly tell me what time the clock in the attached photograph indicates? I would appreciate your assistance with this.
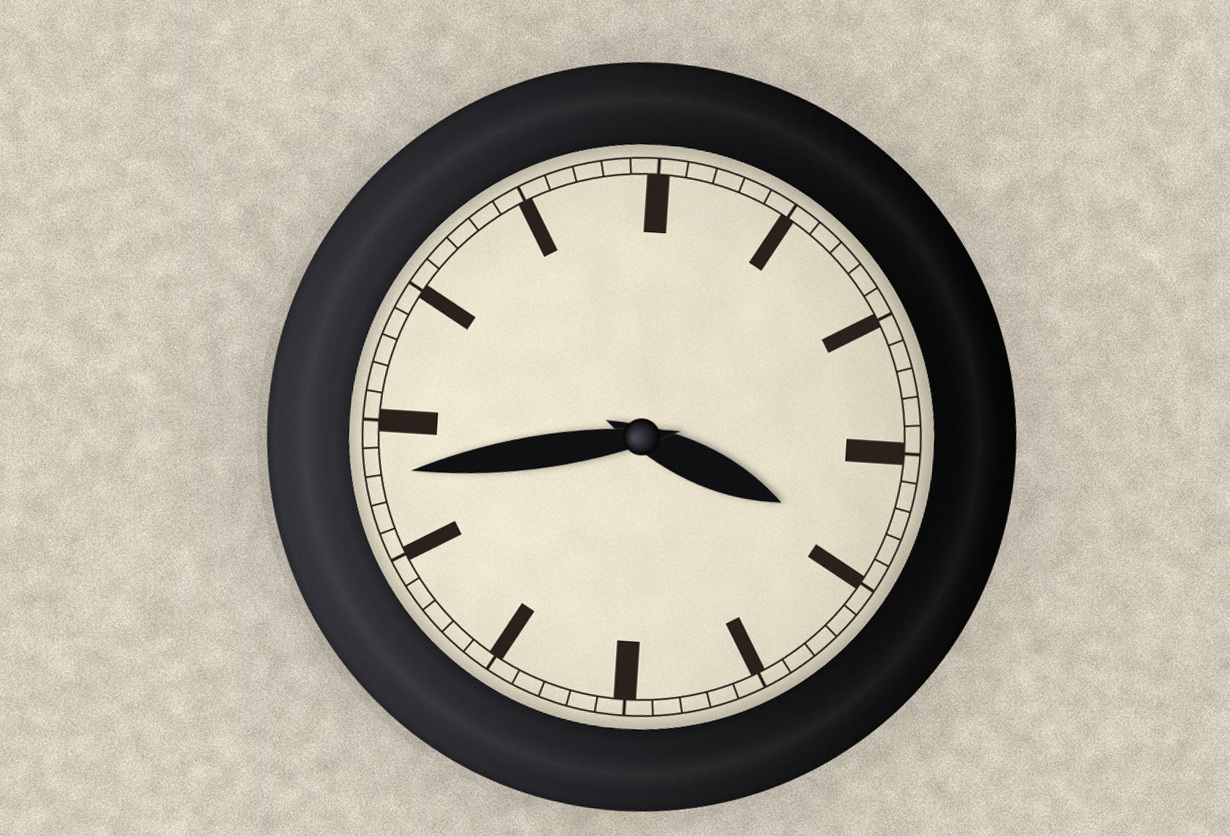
3:43
